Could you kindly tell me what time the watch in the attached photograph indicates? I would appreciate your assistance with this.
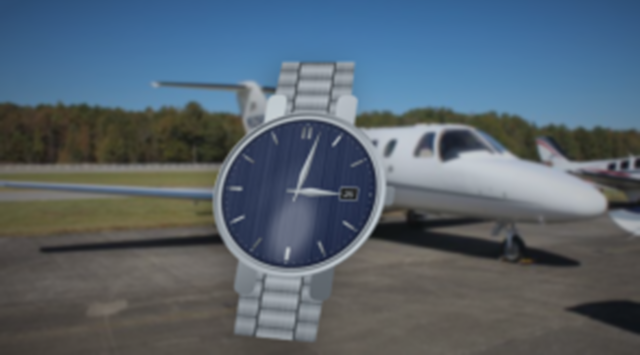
3:02
